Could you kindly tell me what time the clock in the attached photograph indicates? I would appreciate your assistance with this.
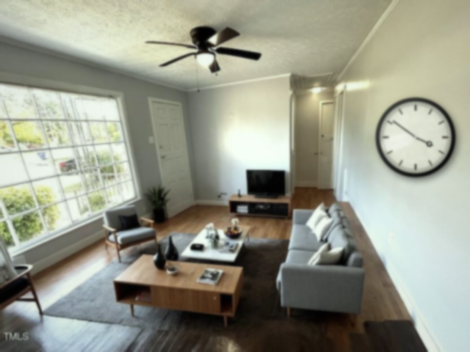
3:51
